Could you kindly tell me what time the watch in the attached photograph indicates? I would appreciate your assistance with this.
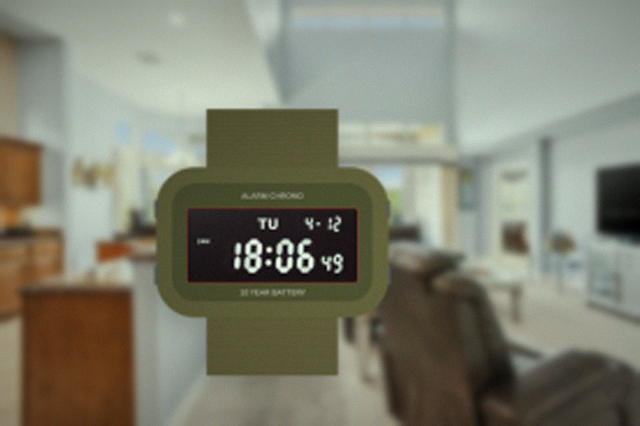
18:06:49
